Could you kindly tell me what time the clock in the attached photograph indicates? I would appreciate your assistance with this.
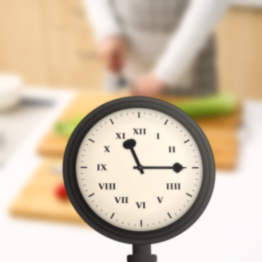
11:15
